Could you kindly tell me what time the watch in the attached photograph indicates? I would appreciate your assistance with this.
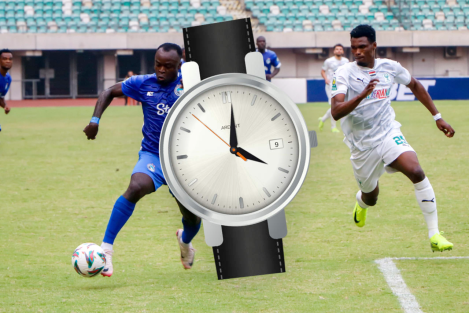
4:00:53
